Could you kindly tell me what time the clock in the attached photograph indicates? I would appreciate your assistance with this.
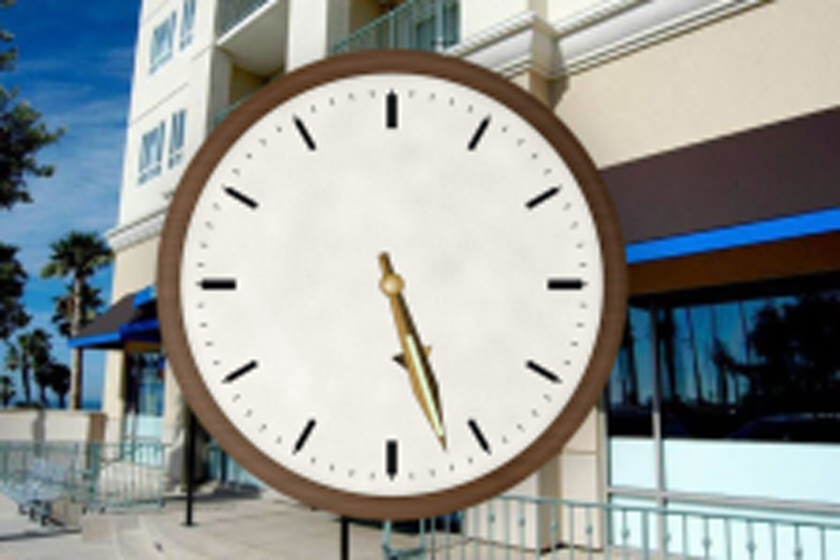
5:27
